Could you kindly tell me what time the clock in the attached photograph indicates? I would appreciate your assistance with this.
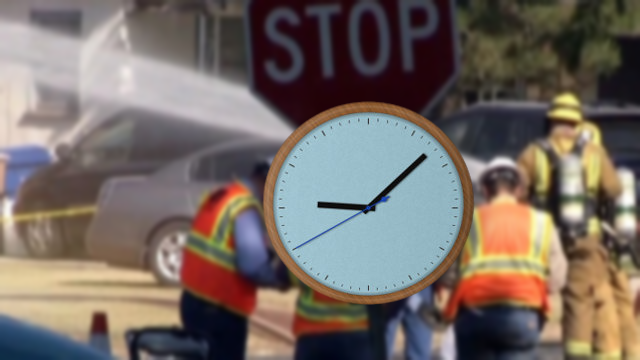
9:07:40
